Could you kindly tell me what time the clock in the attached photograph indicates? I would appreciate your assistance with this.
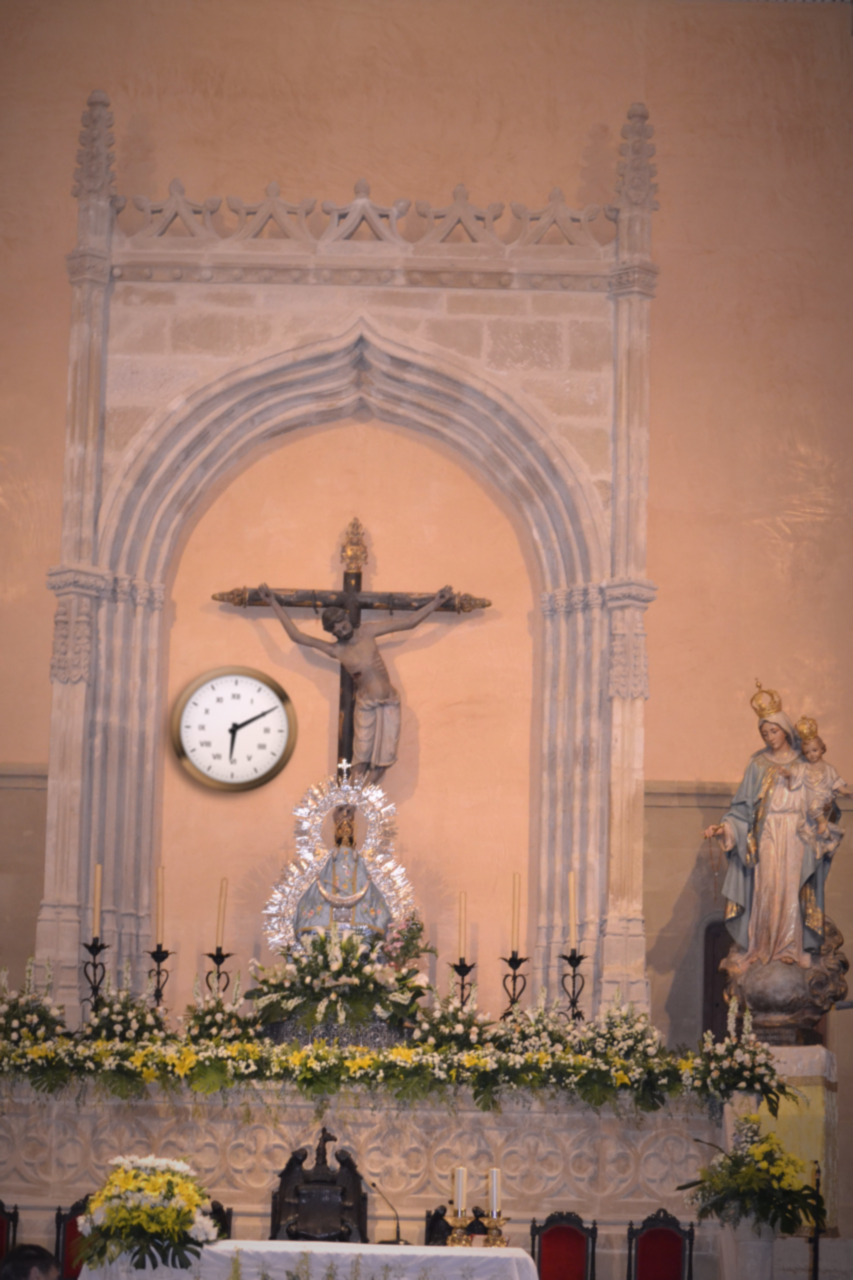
6:10
